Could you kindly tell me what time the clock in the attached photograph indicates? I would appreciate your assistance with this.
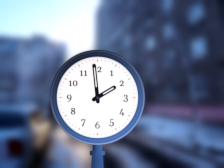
1:59
